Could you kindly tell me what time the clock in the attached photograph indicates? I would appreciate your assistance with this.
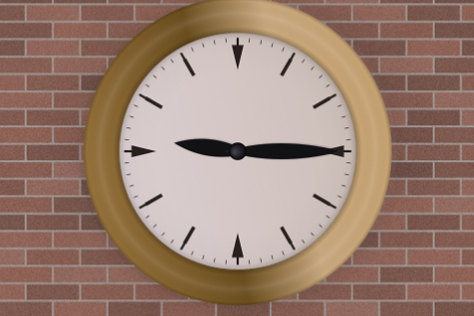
9:15
